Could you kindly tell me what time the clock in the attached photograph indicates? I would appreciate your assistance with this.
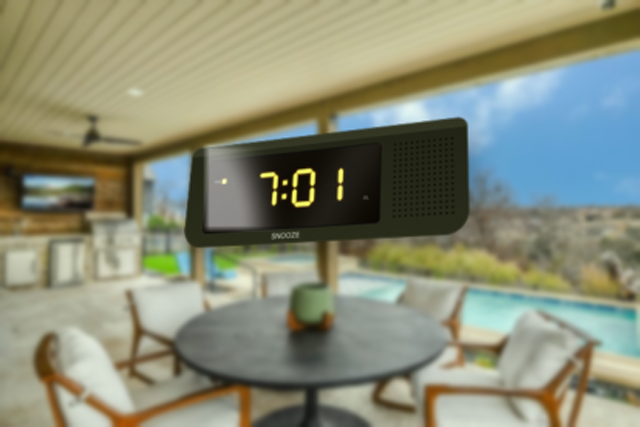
7:01
